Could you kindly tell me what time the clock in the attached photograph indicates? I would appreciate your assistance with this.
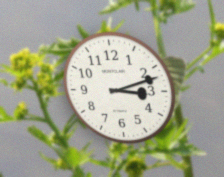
3:12
